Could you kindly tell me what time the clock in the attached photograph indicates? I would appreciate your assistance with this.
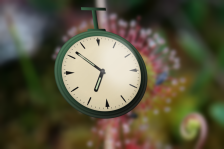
6:52
